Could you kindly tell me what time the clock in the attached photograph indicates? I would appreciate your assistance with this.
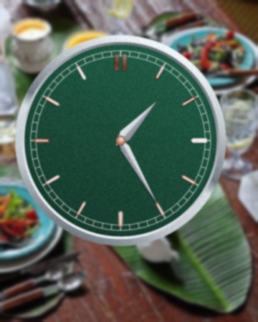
1:25
